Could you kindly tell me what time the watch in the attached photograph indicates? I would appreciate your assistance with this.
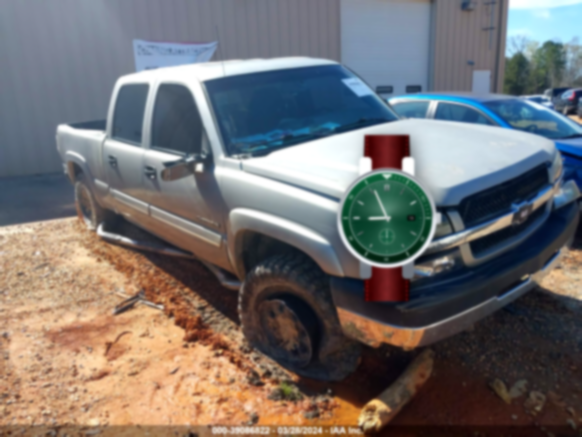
8:56
